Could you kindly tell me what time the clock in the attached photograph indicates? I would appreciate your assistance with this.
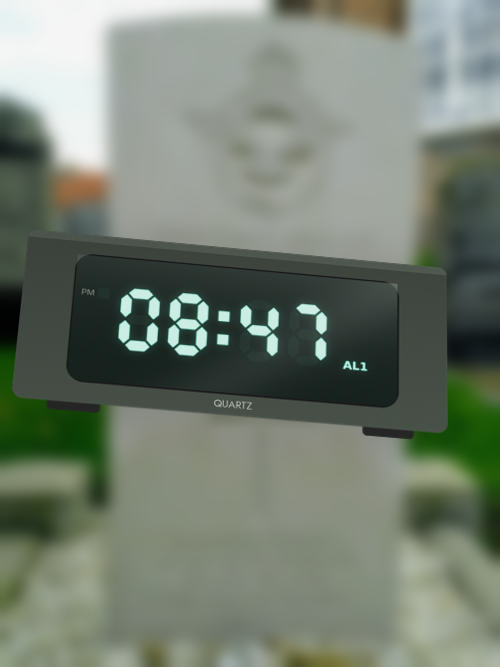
8:47
